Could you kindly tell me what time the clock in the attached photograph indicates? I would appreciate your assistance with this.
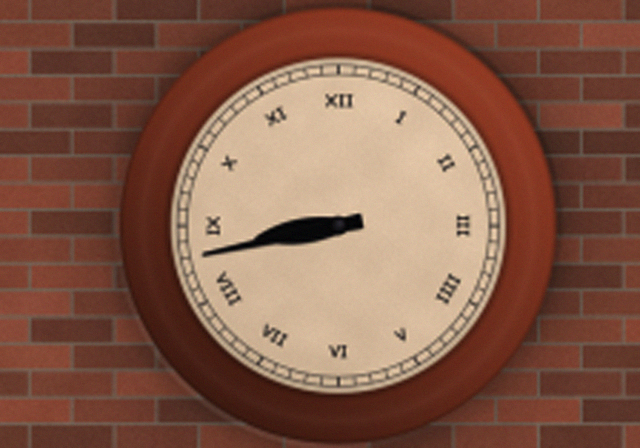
8:43
